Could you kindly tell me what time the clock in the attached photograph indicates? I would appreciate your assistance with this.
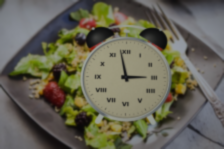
2:58
